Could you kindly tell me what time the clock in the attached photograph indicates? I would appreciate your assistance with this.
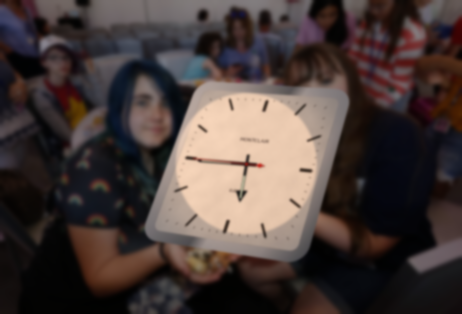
5:44:45
